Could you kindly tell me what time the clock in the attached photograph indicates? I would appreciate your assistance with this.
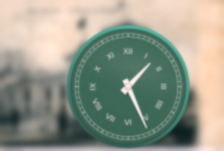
1:26
